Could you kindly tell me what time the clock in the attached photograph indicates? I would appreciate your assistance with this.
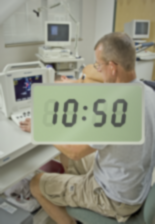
10:50
